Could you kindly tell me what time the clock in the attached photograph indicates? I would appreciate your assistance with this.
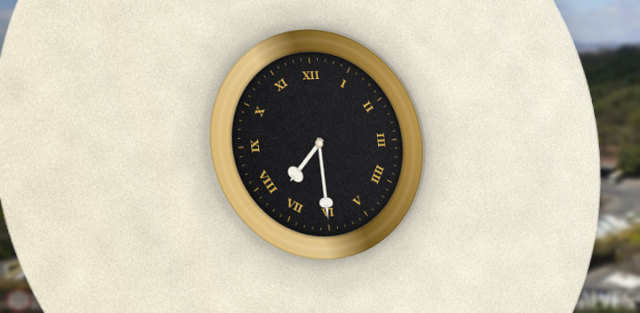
7:30
